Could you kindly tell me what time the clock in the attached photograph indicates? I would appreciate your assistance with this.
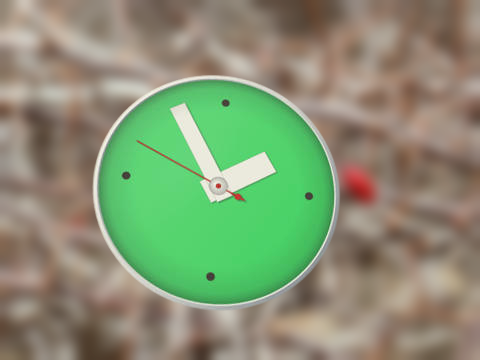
1:54:49
